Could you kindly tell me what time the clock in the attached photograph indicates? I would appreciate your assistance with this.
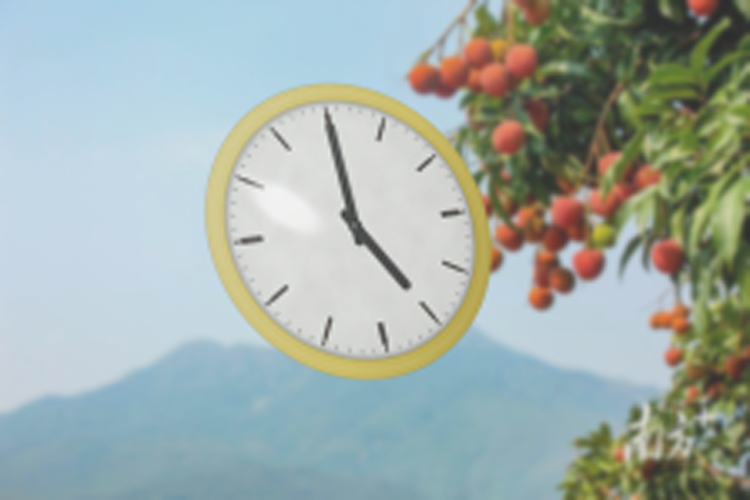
5:00
